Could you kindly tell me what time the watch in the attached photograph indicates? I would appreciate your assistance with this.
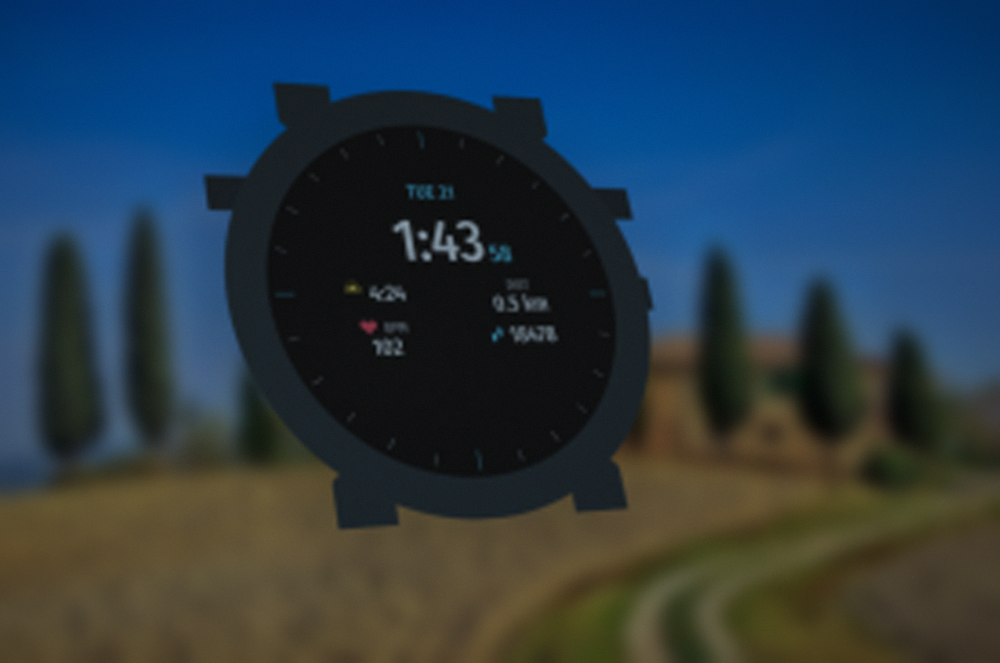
1:43
